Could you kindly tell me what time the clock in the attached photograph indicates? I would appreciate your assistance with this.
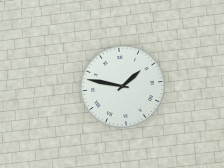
1:48
